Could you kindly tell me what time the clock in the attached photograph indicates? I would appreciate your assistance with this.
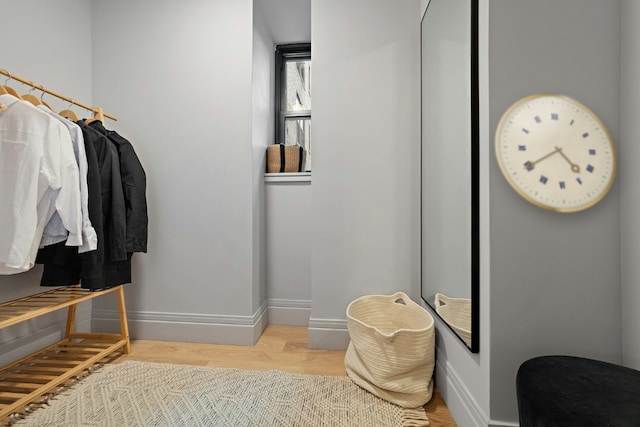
4:40
